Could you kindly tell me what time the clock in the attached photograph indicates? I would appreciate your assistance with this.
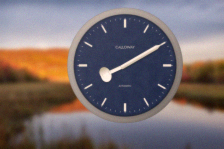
8:10
